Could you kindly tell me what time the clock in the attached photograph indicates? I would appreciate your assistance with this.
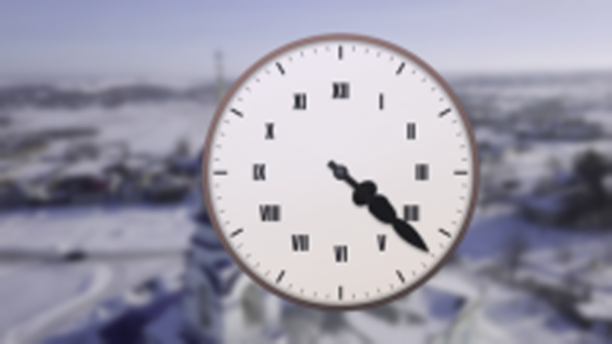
4:22
